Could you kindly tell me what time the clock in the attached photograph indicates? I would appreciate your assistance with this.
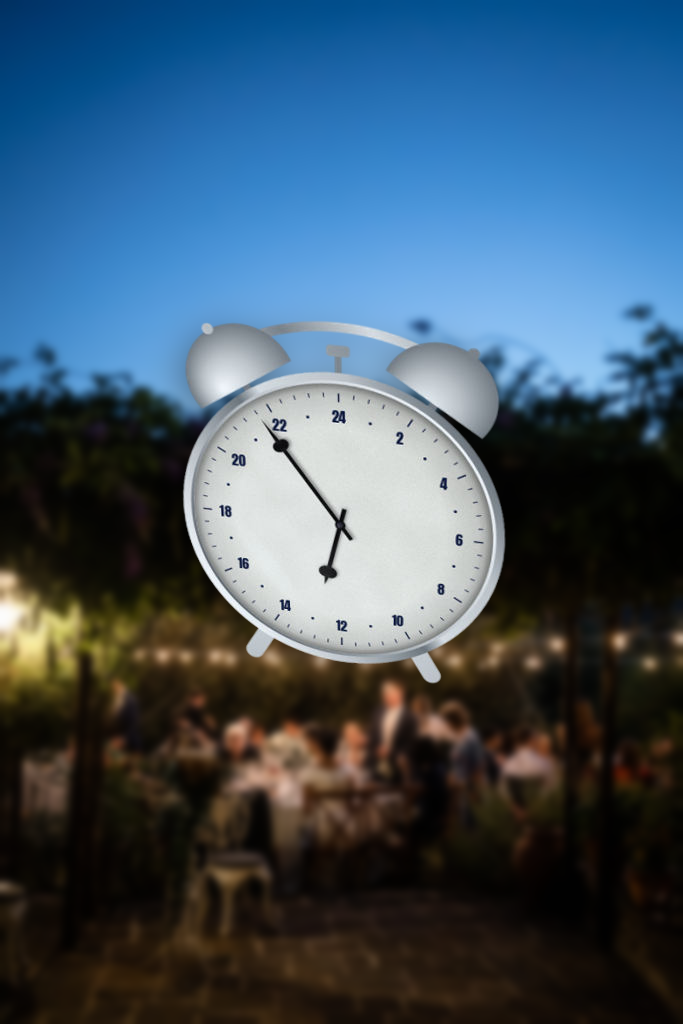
12:54
